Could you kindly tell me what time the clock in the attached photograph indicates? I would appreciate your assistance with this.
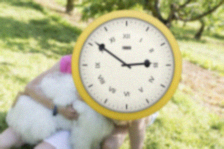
2:51
